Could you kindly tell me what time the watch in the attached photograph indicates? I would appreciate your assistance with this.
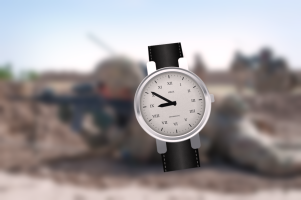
8:51
